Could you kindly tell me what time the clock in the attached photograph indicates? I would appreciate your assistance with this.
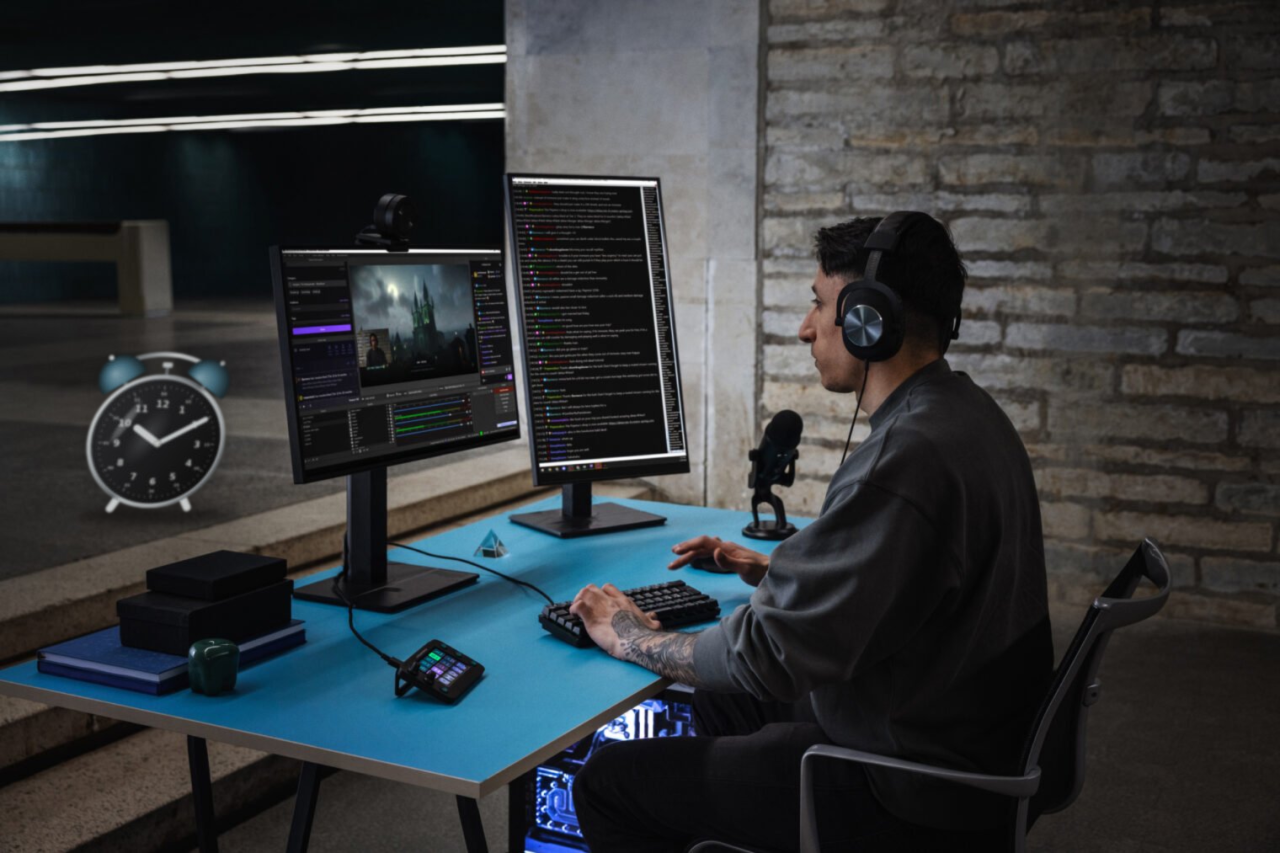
10:10
